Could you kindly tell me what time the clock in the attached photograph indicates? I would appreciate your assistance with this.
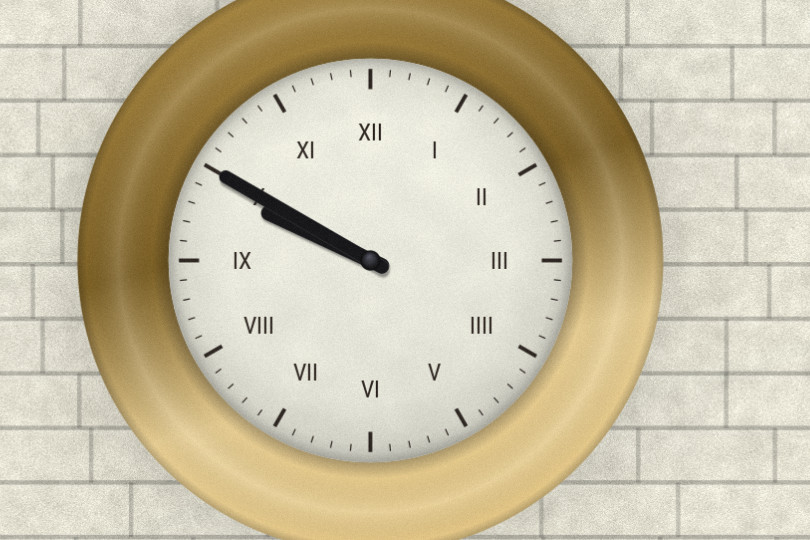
9:50
